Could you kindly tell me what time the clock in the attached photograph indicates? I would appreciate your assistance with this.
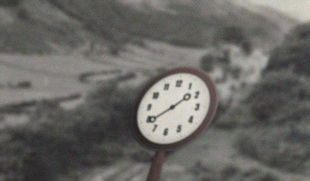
1:39
